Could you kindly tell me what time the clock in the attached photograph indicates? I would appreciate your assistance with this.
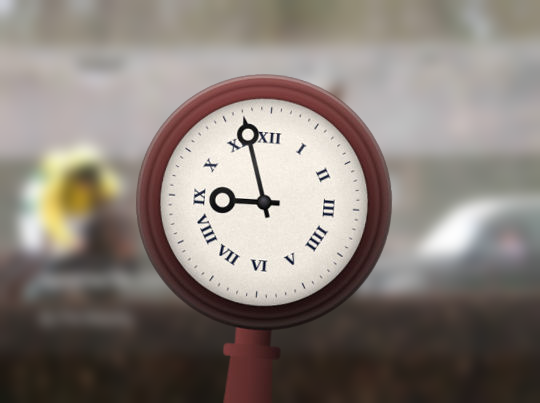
8:57
